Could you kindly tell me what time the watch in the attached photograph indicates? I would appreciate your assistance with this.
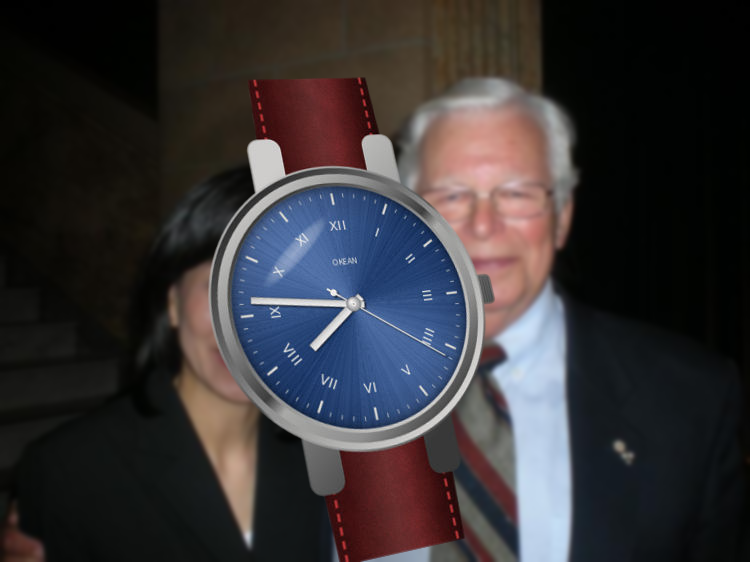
7:46:21
